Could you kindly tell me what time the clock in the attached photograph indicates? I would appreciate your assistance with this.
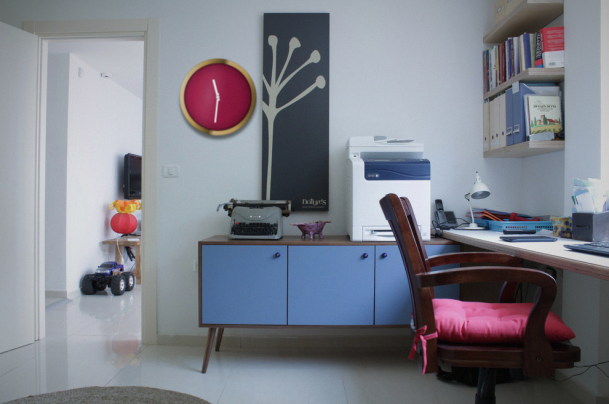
11:31
